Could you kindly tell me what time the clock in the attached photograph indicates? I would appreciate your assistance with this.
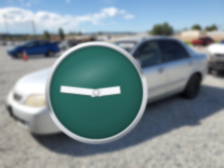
2:46
